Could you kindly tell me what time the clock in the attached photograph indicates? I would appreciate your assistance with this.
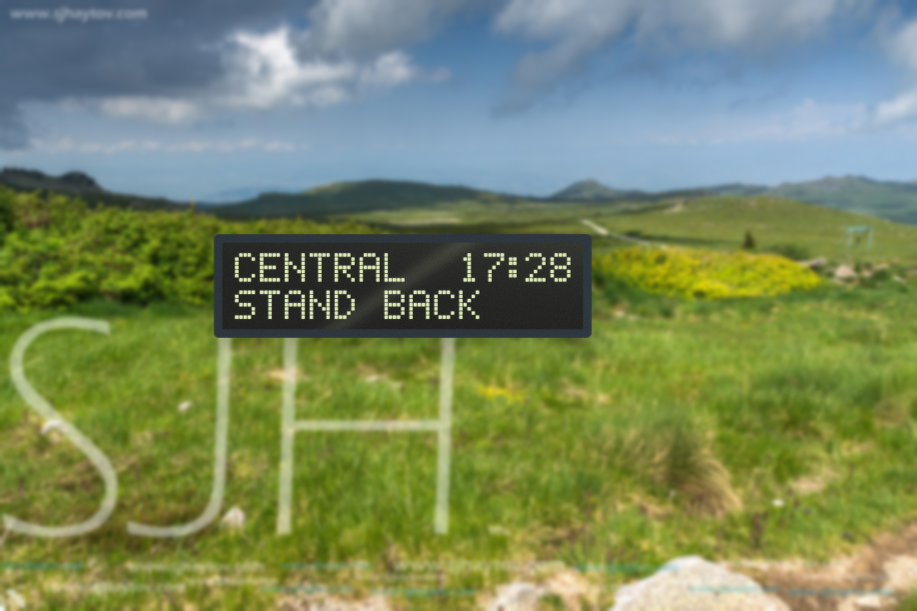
17:28
